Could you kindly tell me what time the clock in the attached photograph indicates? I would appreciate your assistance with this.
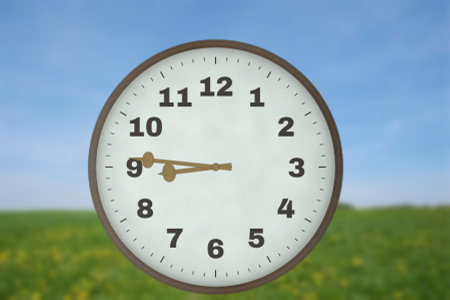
8:46
